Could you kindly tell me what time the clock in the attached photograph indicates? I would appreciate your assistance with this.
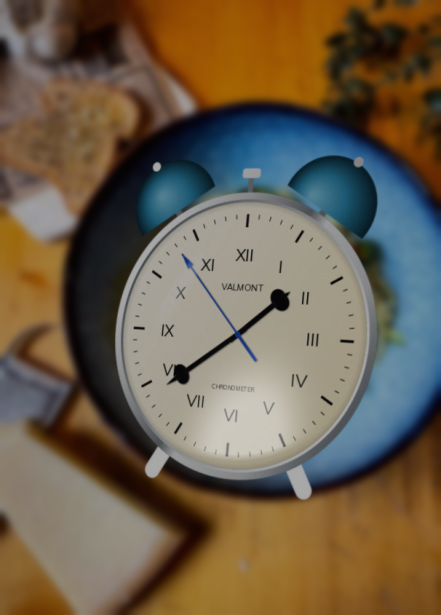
1:38:53
